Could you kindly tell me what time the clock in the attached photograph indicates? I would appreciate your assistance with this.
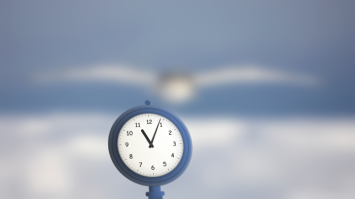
11:04
